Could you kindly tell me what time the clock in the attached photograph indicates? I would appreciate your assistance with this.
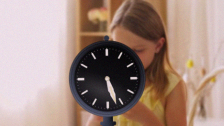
5:27
